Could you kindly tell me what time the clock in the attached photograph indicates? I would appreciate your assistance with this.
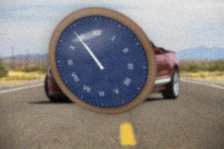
10:54
